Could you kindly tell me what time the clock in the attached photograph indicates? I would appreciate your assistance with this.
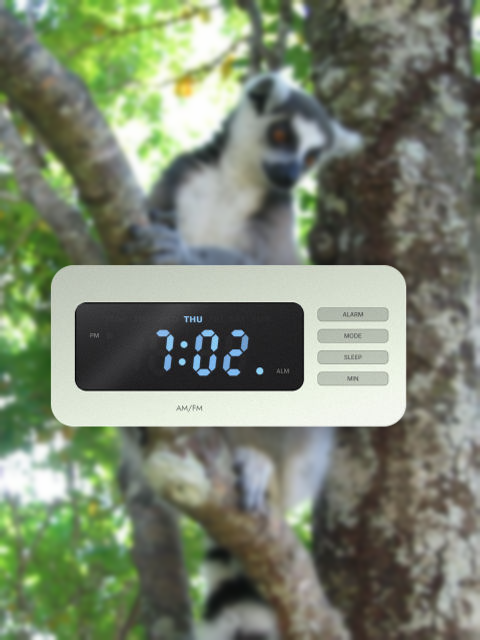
7:02
